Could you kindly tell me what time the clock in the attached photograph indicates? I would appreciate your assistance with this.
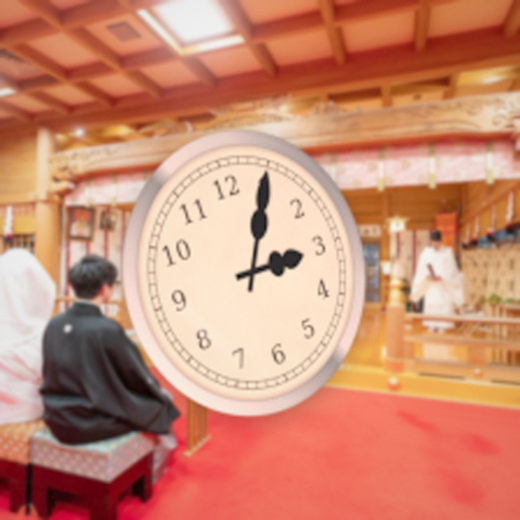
3:05
